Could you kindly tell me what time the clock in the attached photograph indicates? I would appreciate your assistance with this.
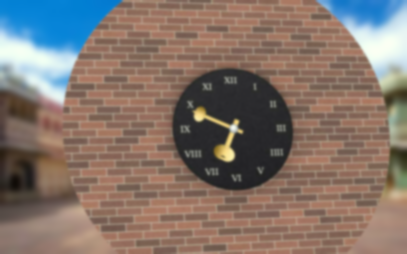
6:49
